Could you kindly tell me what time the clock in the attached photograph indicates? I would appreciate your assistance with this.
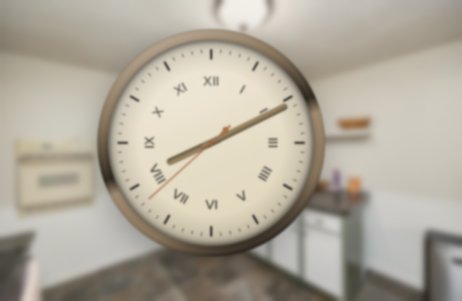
8:10:38
